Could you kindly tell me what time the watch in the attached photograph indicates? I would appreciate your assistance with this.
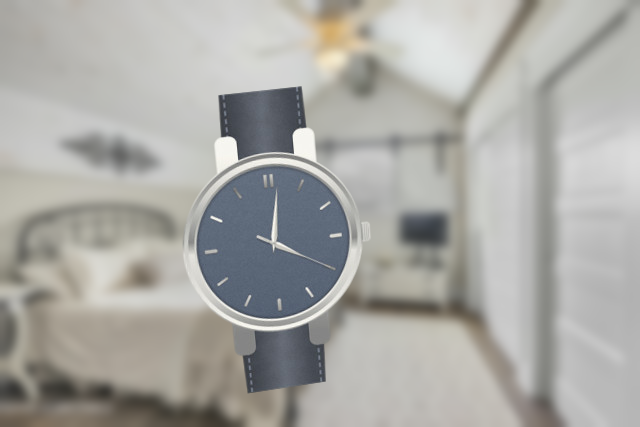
4:01:20
